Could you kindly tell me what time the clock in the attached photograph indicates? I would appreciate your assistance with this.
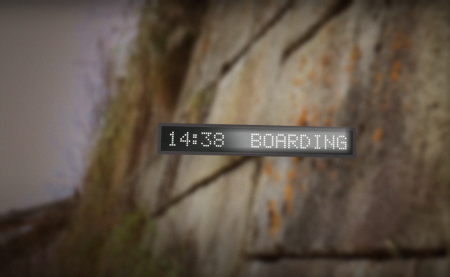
14:38
